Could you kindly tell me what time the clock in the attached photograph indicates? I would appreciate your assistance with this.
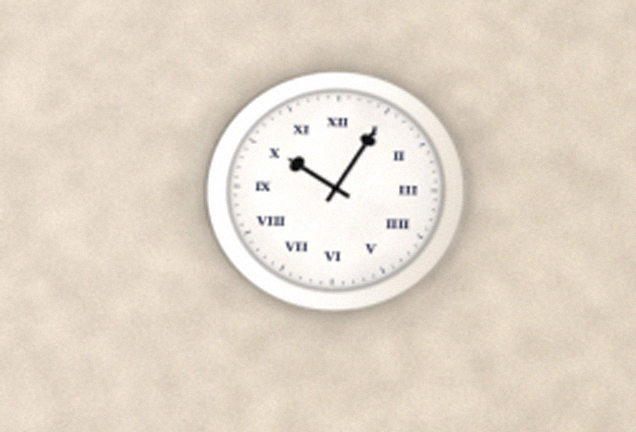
10:05
